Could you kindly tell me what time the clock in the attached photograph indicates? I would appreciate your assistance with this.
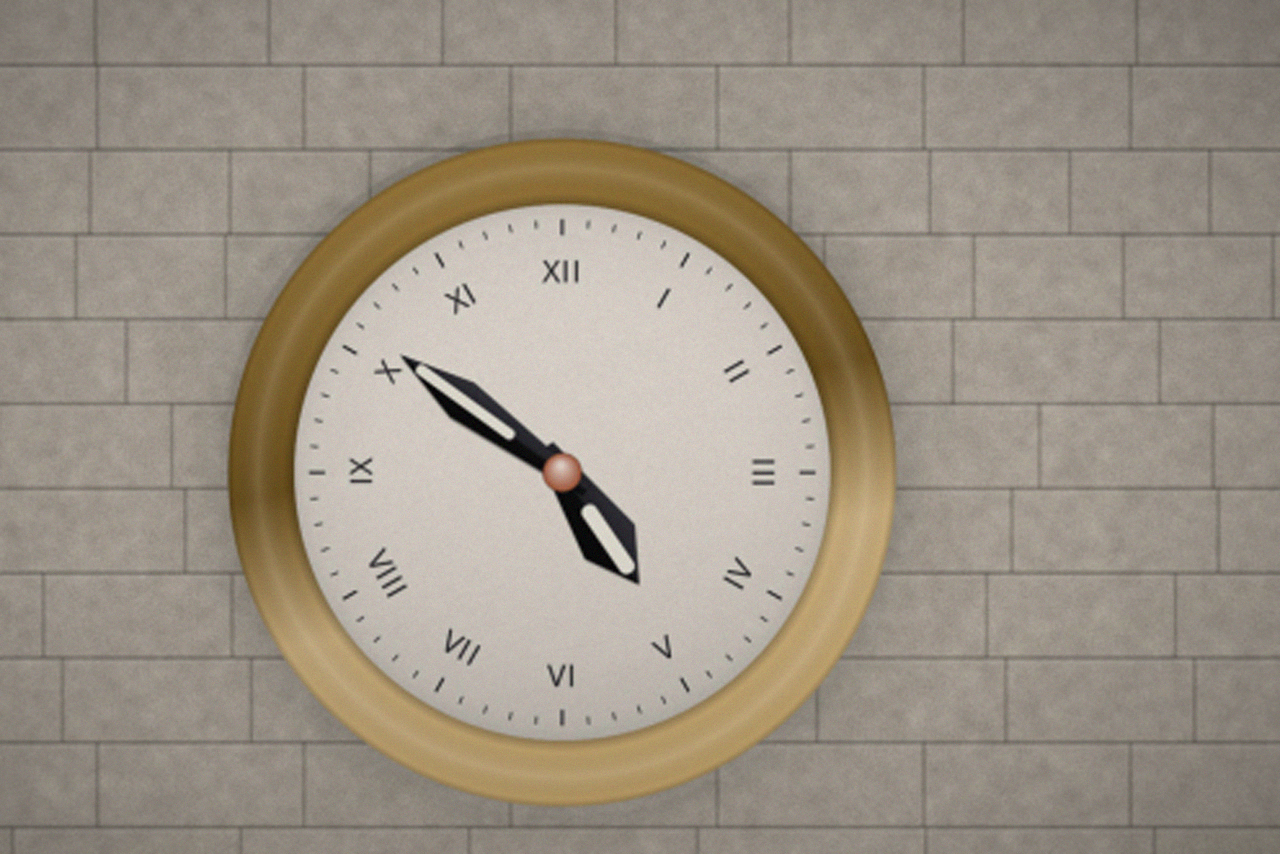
4:51
